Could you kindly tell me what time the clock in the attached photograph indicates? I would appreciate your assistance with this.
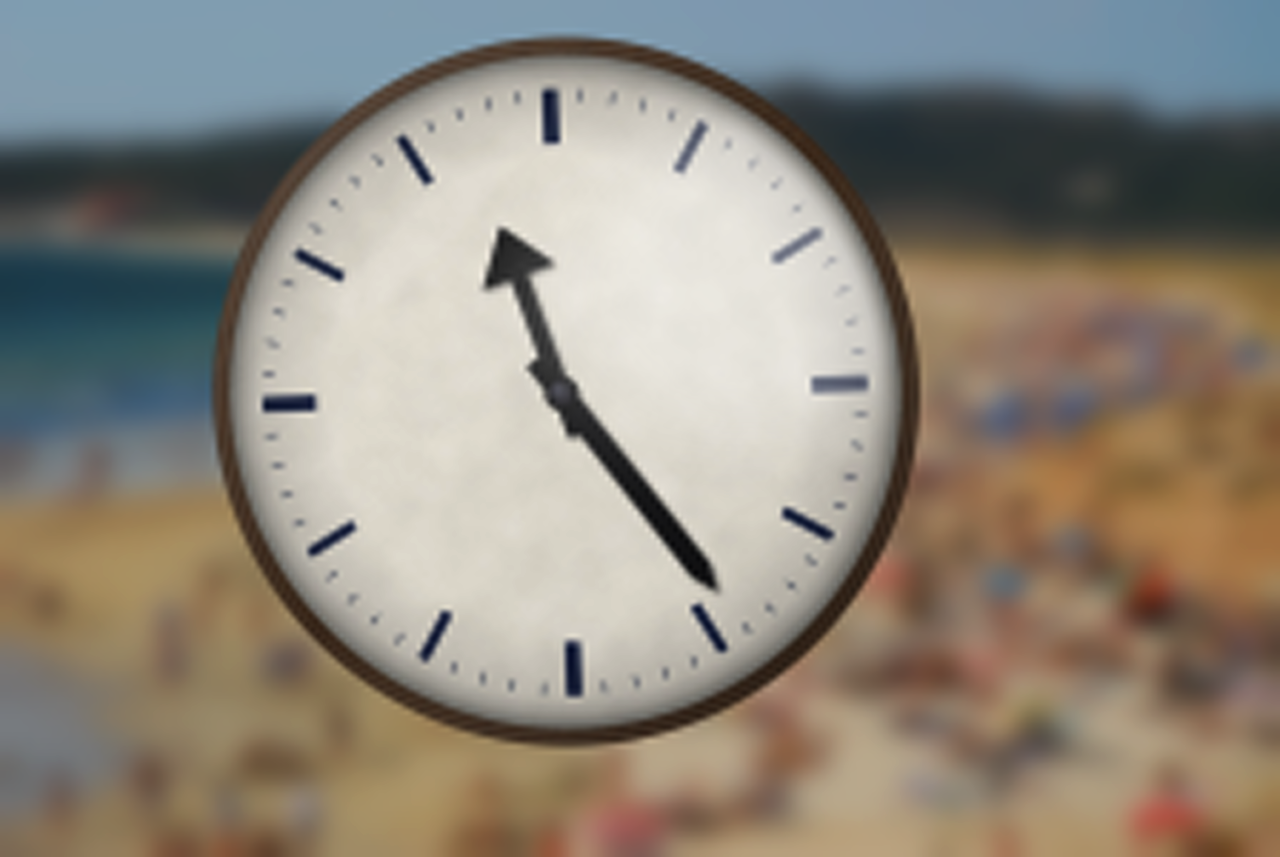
11:24
